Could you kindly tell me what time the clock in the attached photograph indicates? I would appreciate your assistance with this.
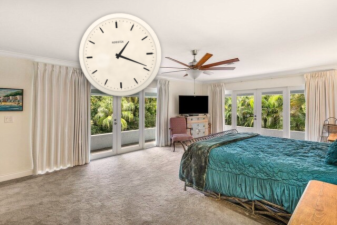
1:19
